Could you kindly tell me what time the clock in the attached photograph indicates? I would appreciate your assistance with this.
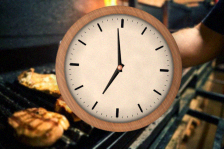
6:59
